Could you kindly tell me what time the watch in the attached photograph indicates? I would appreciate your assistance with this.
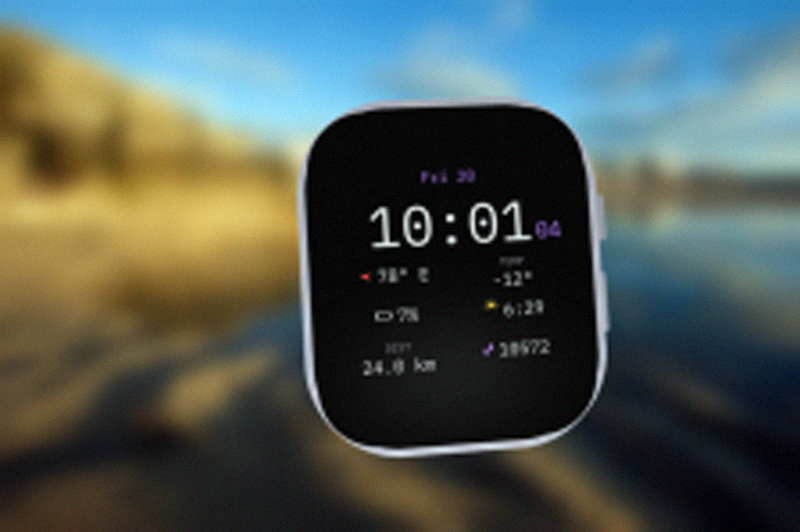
10:01
